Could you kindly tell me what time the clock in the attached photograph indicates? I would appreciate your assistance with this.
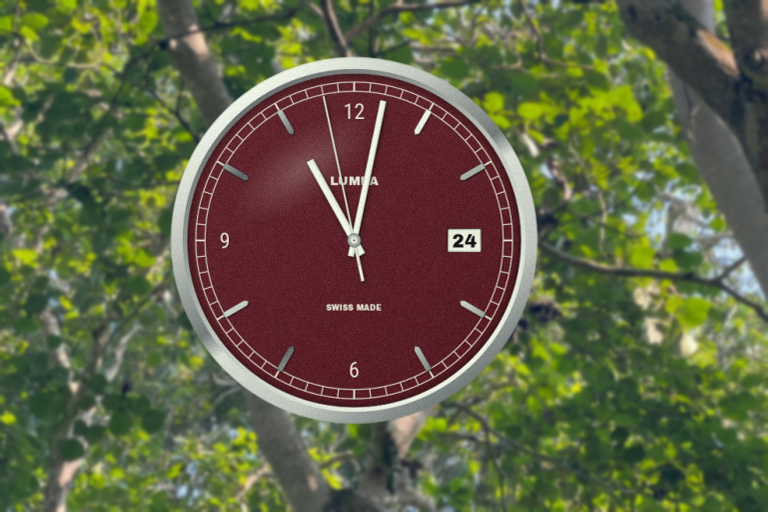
11:01:58
